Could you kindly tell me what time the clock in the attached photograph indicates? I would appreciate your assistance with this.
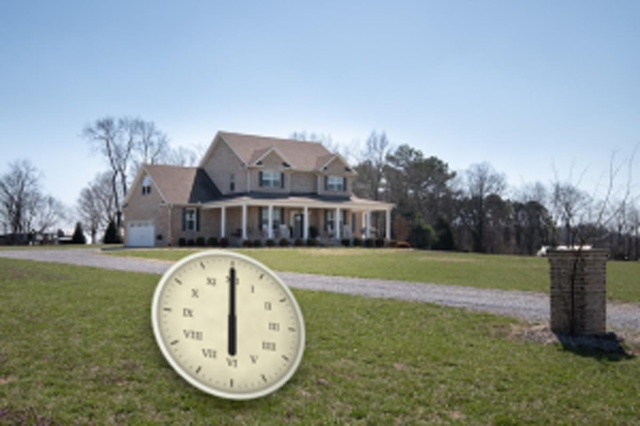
6:00
